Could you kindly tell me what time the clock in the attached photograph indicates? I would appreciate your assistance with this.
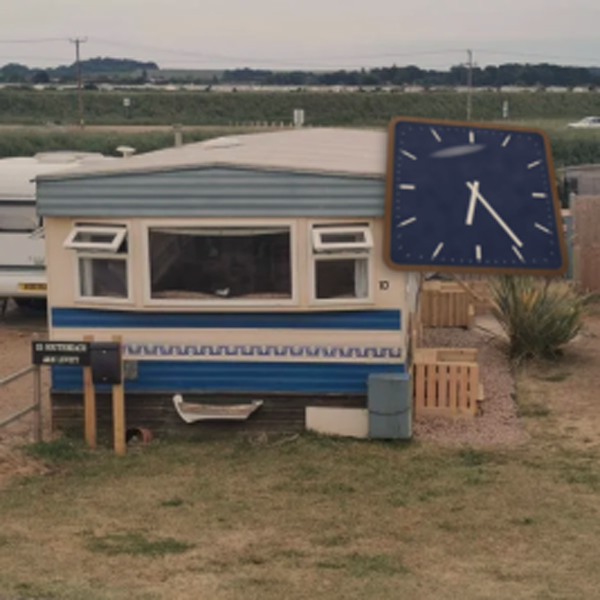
6:24
